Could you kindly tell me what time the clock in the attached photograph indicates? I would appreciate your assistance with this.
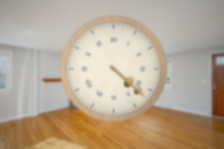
4:22
